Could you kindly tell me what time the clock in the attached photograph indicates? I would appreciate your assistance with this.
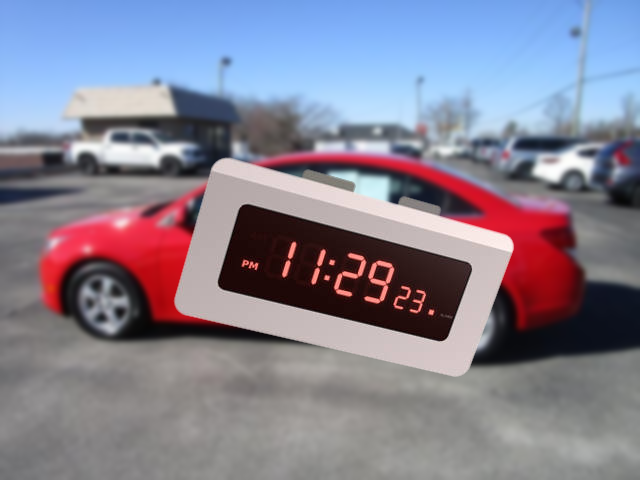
11:29:23
